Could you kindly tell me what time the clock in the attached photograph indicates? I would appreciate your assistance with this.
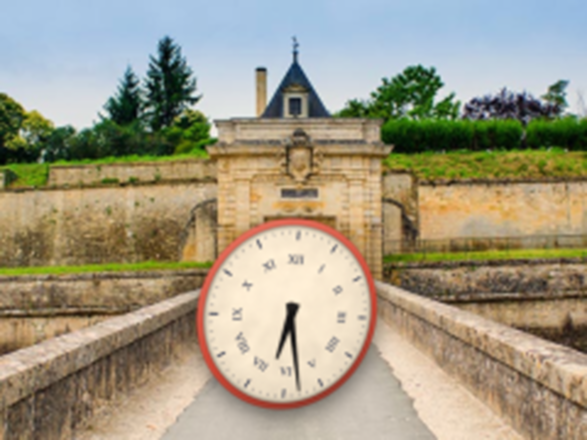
6:28
